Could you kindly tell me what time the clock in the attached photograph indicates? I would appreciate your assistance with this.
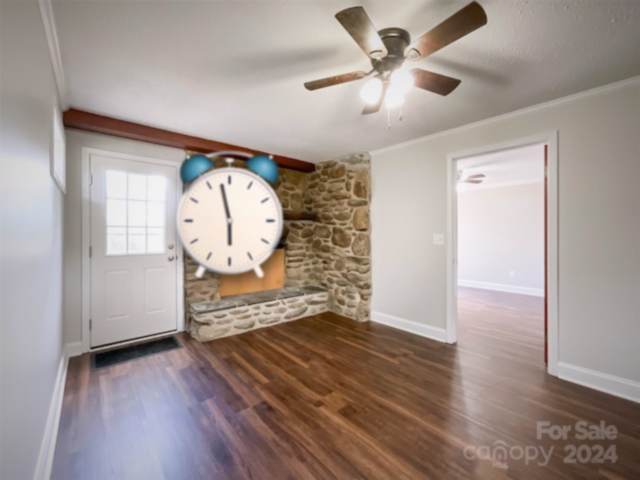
5:58
